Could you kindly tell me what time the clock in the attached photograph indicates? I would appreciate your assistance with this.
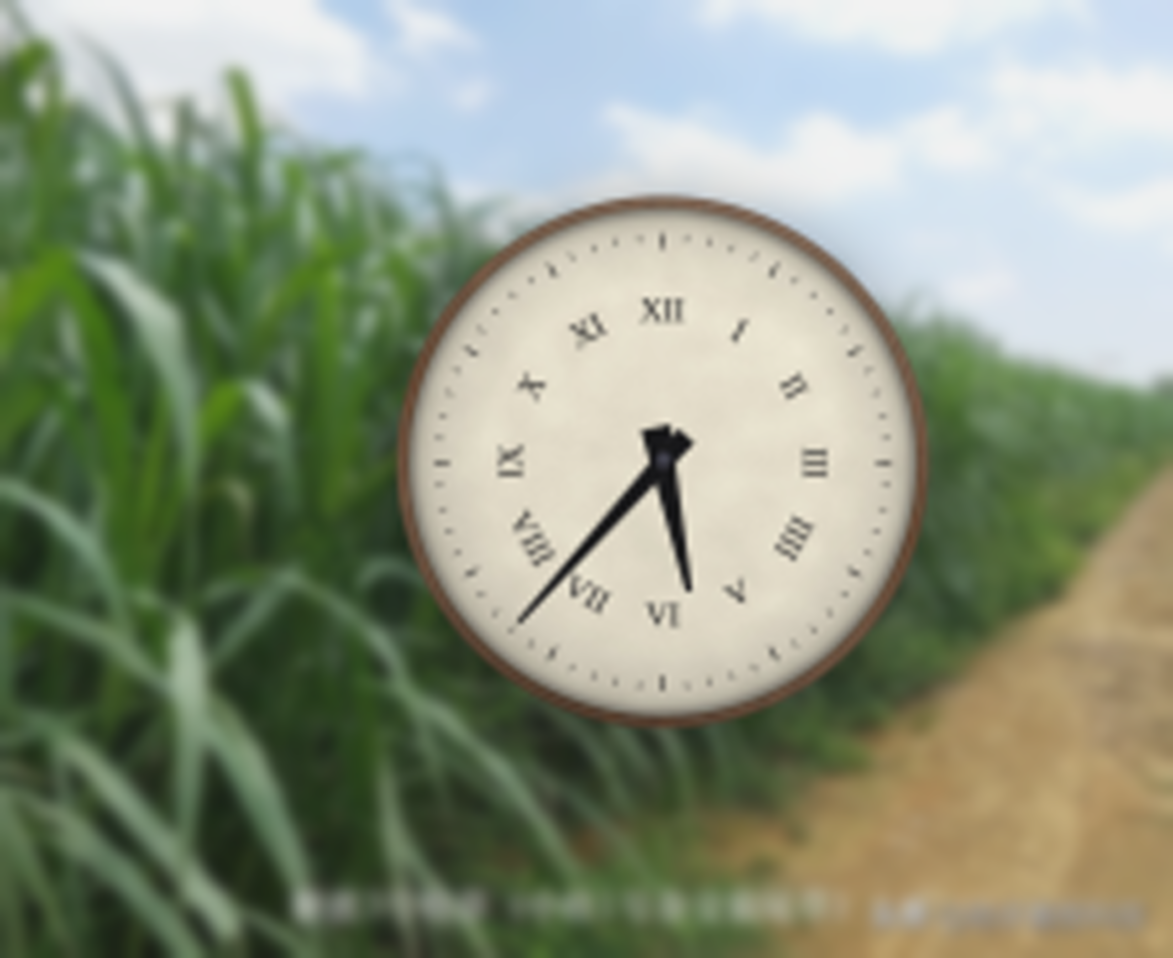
5:37
